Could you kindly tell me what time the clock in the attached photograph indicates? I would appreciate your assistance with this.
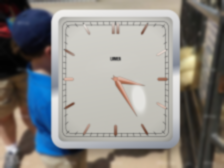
3:25
